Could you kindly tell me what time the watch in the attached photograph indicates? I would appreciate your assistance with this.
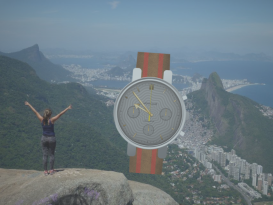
9:53
